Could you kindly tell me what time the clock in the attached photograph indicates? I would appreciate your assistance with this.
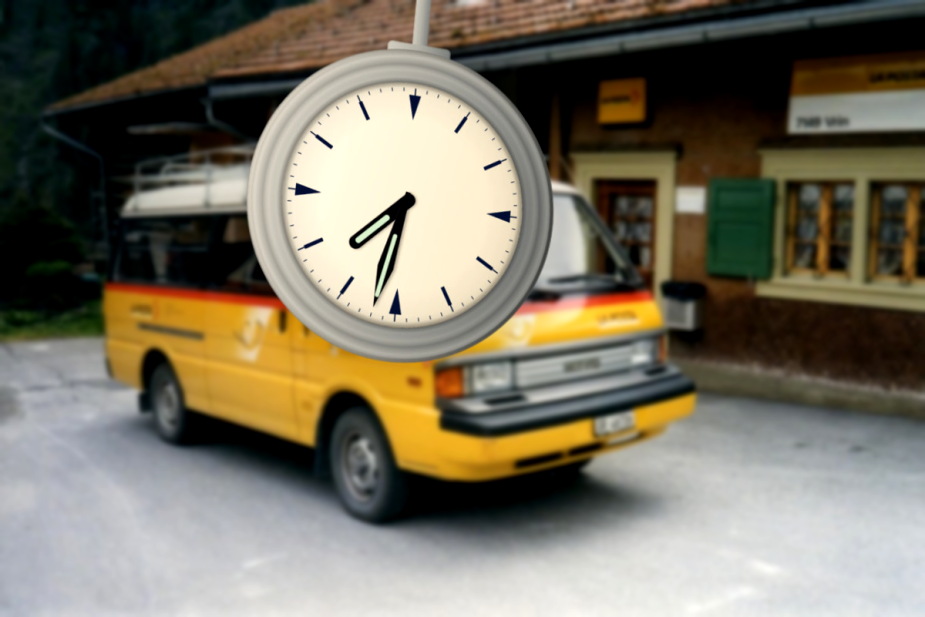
7:32
